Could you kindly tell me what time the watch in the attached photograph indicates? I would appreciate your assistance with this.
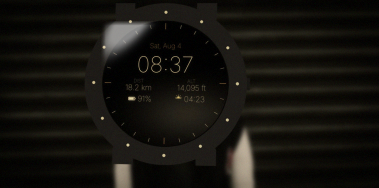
8:37
